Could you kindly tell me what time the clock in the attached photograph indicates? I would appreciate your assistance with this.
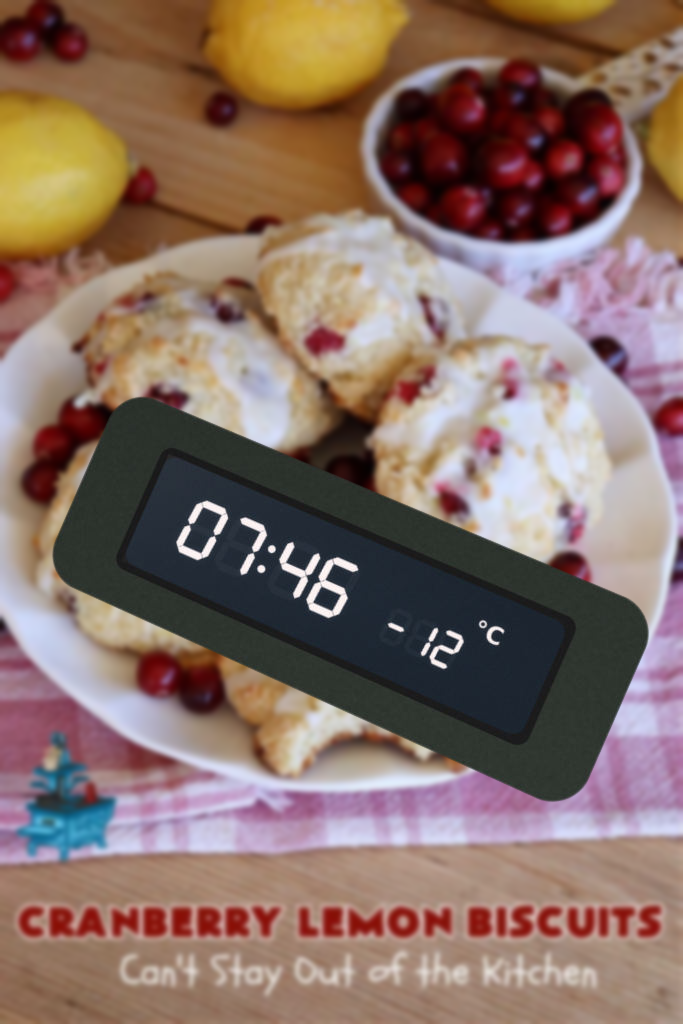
7:46
